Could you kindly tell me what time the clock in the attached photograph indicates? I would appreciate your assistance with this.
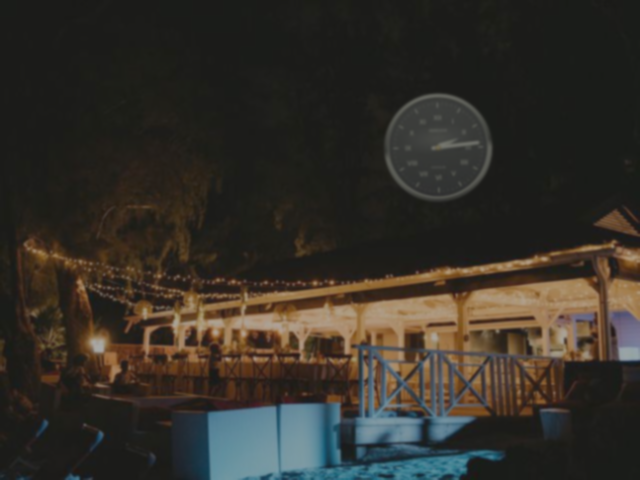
2:14
